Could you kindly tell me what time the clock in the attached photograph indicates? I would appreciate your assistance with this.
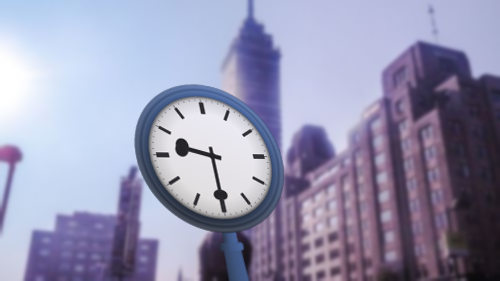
9:30
